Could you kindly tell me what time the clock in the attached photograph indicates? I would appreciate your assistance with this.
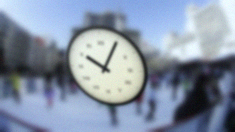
10:05
